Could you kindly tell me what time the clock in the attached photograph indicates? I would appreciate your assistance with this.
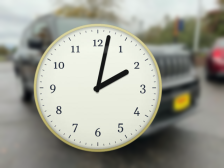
2:02
